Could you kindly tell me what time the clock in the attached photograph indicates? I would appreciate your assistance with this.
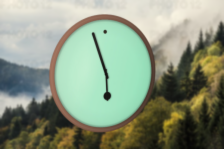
5:57
